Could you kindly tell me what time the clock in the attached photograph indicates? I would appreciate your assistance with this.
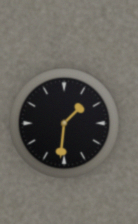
1:31
